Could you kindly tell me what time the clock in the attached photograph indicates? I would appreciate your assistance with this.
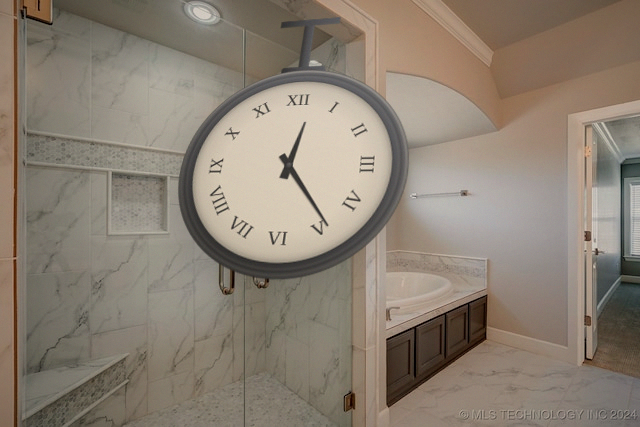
12:24
